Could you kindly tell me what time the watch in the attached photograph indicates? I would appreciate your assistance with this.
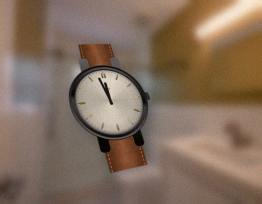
11:58
